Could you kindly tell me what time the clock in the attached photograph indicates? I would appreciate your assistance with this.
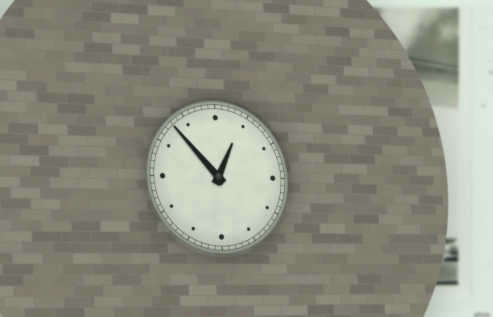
12:53
